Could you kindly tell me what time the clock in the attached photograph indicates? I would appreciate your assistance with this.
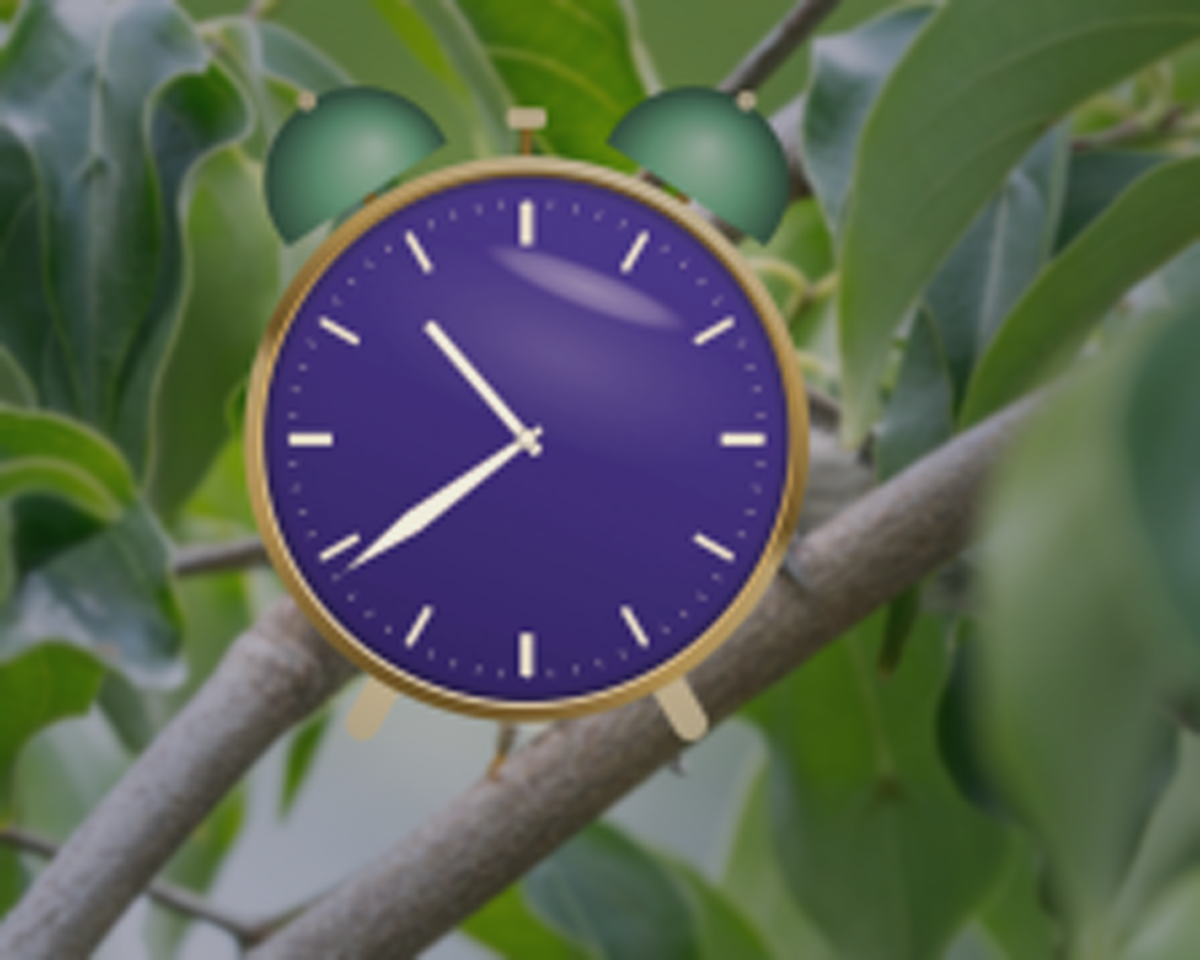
10:39
